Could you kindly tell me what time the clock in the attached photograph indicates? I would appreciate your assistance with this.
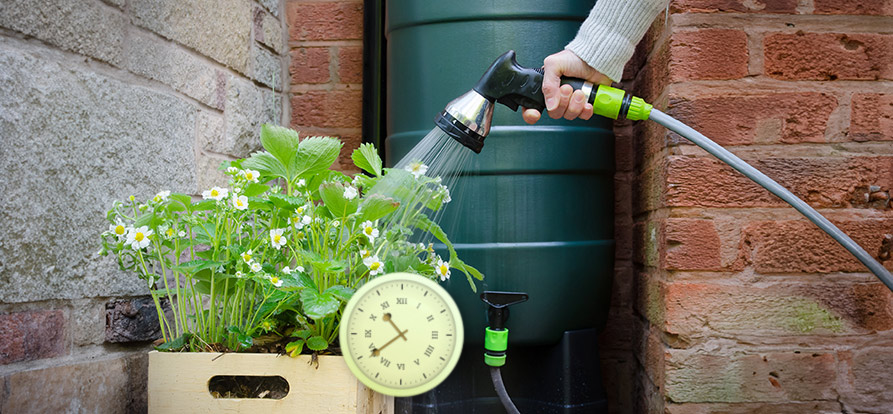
10:39
